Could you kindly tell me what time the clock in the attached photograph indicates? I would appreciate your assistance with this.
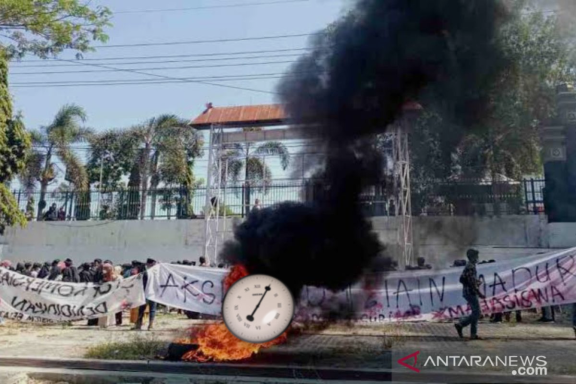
7:05
